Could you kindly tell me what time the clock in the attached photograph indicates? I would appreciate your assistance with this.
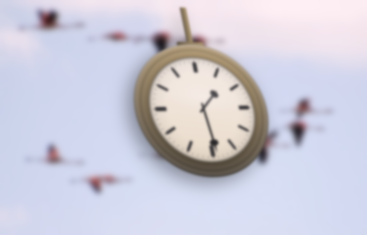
1:29
